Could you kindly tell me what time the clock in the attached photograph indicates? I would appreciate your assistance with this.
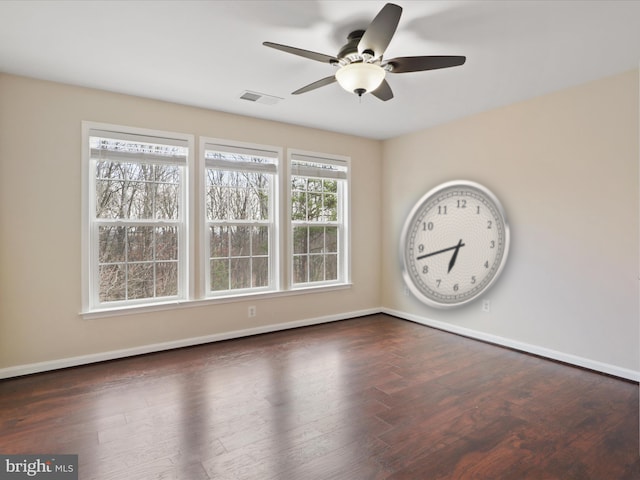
6:43
